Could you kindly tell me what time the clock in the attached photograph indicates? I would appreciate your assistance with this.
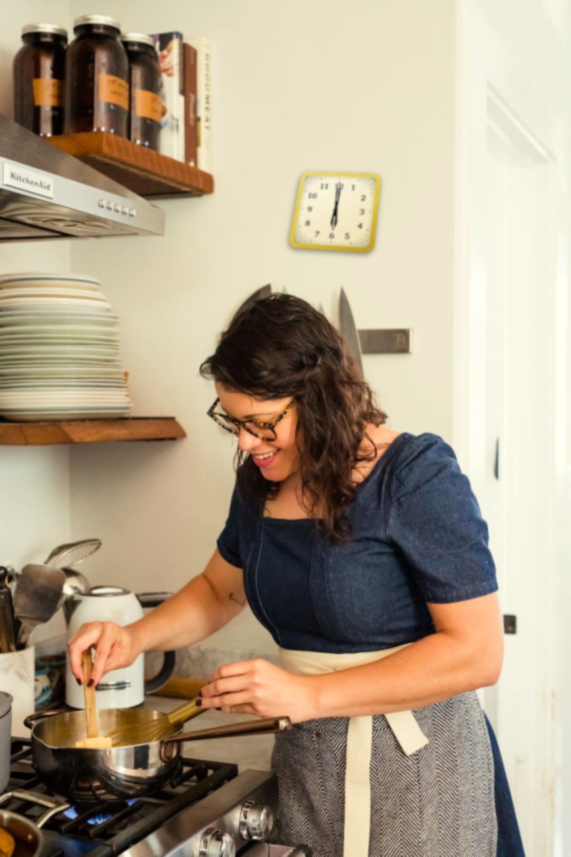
6:00
